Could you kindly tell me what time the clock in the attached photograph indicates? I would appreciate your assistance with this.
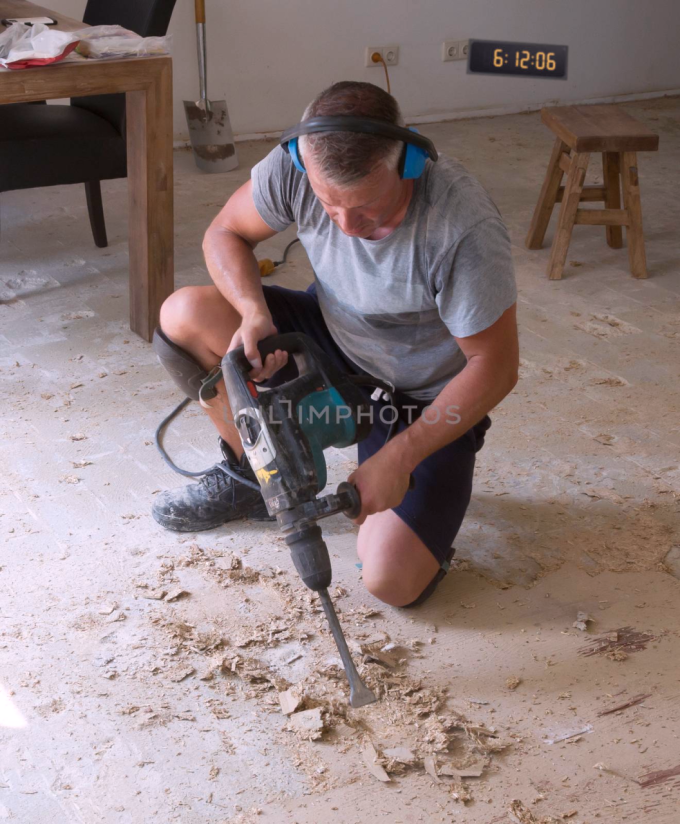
6:12:06
